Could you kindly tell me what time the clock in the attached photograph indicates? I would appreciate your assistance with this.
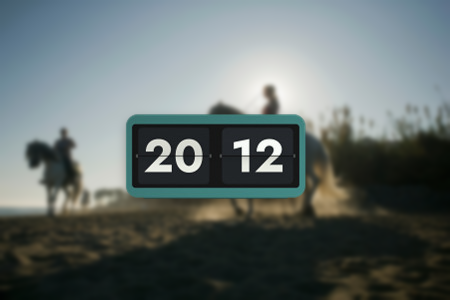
20:12
